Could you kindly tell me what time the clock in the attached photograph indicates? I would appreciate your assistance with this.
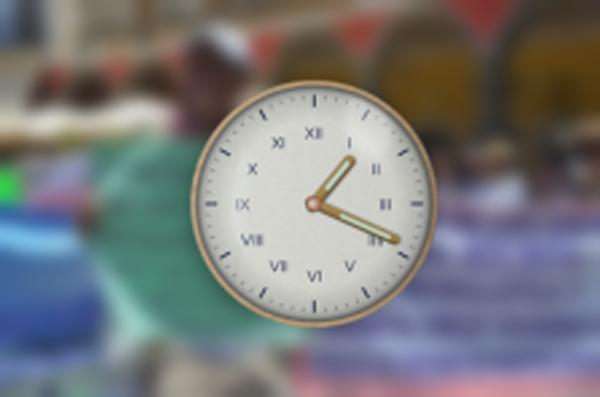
1:19
